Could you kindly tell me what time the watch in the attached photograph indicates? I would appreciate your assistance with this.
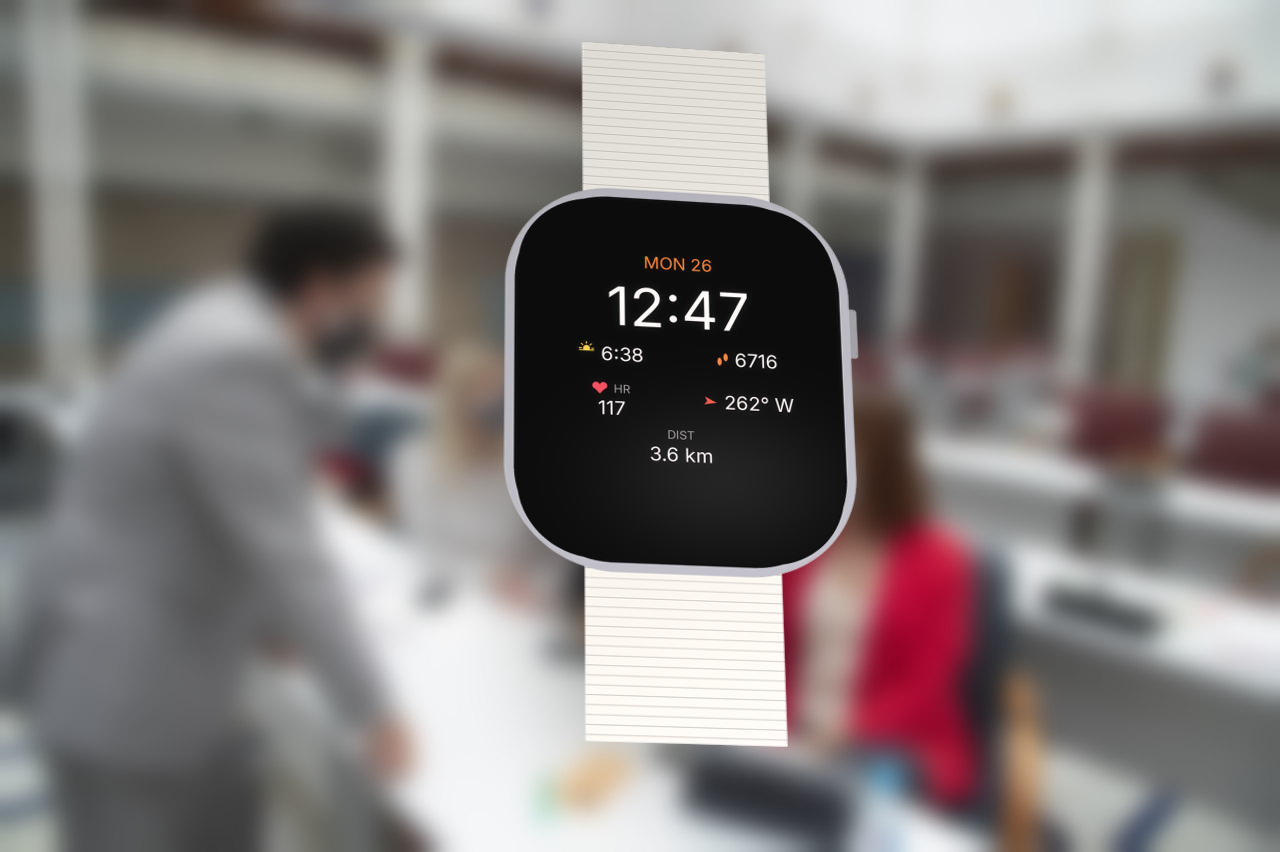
12:47
